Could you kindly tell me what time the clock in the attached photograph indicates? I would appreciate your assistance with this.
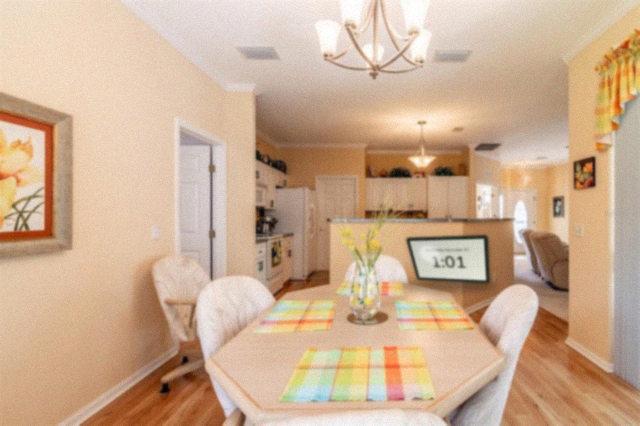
1:01
